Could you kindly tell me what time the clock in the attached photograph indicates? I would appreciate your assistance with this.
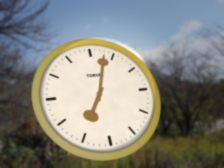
7:03
